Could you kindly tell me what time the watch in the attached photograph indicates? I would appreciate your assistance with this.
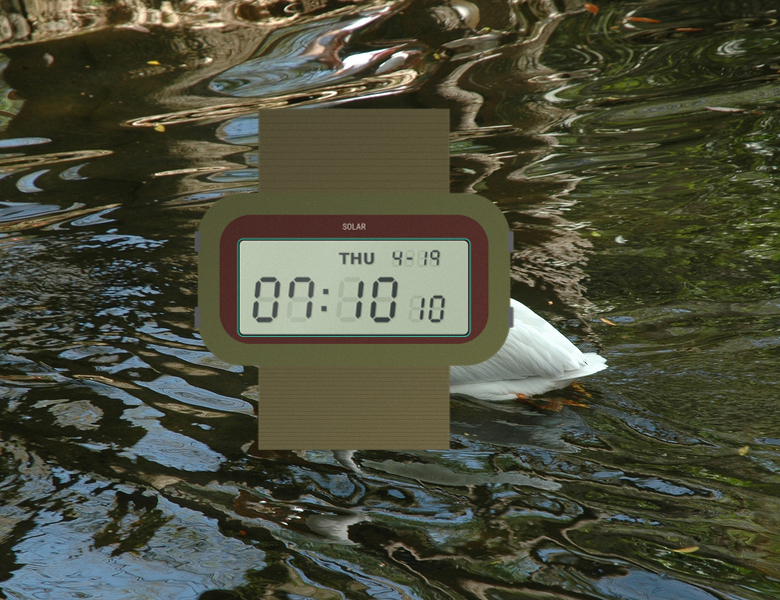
7:10:10
